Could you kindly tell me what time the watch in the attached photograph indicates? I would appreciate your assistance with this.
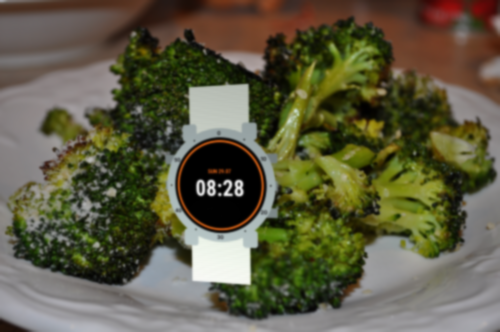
8:28
